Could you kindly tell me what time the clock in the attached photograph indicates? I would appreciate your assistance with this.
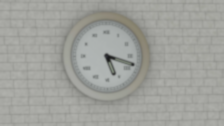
5:18
